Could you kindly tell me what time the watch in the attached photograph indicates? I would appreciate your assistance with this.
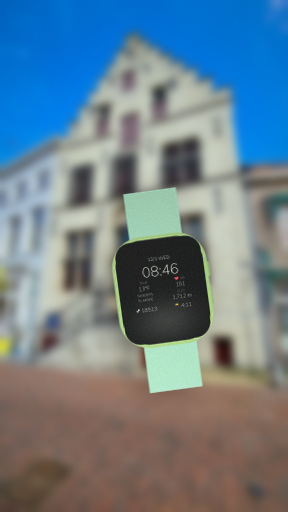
8:46
